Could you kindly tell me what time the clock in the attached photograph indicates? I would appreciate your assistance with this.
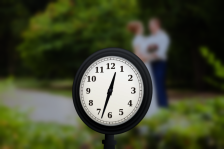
12:33
